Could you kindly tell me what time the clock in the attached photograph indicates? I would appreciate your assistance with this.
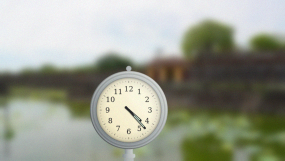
4:23
